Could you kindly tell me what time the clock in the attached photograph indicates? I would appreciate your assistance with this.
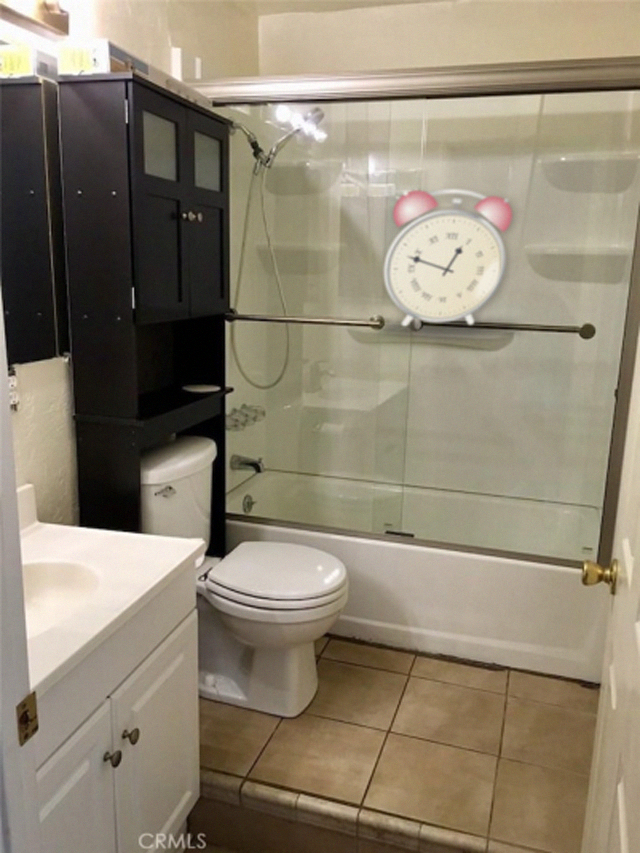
12:48
